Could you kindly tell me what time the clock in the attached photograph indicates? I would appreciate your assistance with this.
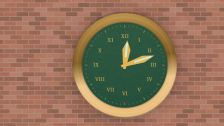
12:12
